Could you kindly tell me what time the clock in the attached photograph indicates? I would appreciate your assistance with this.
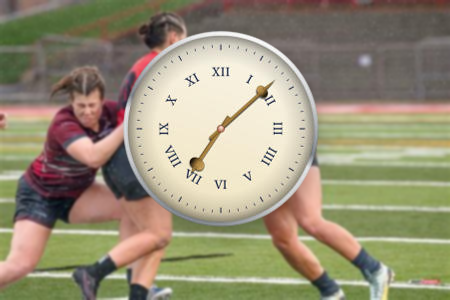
7:08
